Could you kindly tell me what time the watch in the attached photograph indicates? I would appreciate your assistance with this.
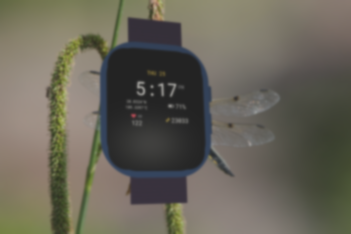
5:17
